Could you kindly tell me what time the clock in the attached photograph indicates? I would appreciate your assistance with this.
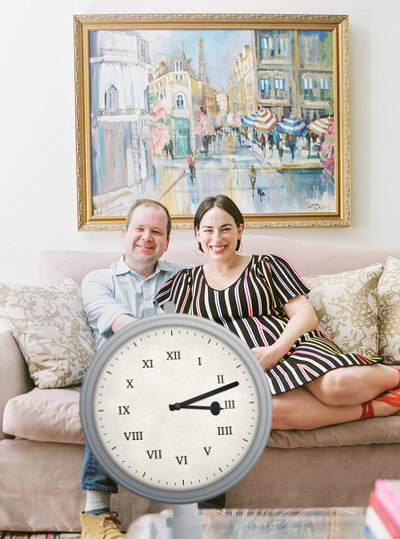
3:12
